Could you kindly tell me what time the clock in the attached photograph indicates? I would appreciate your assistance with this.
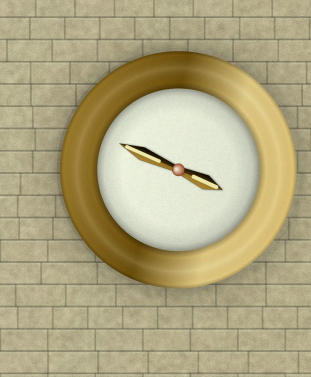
3:49
